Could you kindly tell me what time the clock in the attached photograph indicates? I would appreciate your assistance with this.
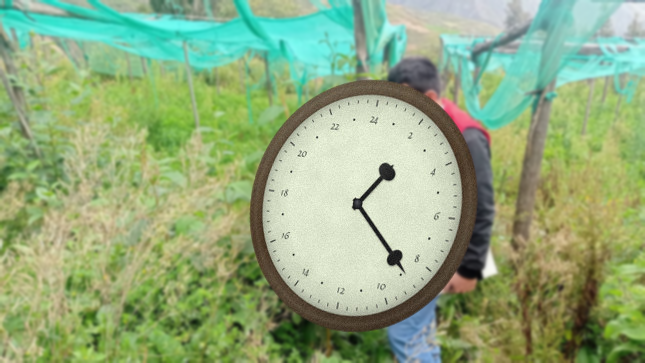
2:22
